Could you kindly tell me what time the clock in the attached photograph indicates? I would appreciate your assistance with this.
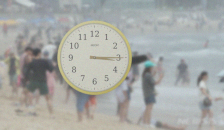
3:15
